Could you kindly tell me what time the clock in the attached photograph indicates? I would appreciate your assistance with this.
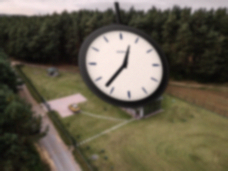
12:37
